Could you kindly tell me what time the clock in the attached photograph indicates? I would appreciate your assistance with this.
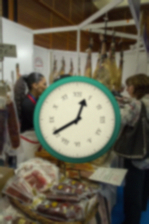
12:40
